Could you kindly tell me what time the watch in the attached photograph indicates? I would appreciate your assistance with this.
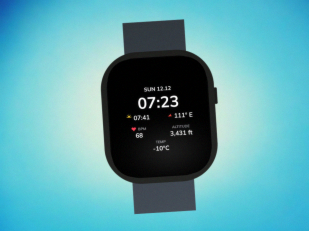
7:23
